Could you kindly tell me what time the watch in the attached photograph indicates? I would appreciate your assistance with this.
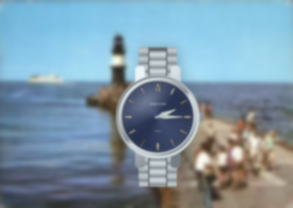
2:15
